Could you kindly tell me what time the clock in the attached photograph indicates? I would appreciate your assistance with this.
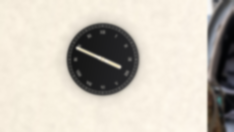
3:49
